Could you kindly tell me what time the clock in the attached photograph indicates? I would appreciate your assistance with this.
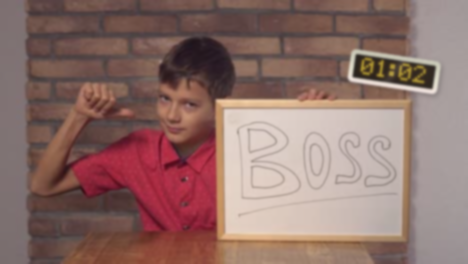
1:02
